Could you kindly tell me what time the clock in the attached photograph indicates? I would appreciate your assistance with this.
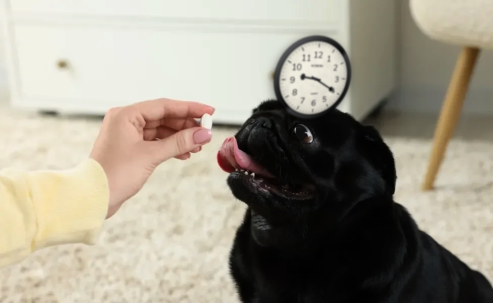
9:20
